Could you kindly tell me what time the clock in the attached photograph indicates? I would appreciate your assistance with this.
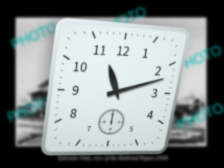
11:12
